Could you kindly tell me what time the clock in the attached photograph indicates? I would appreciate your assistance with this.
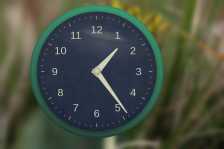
1:24
